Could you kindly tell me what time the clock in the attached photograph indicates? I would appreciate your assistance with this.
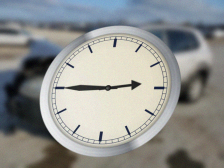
2:45
